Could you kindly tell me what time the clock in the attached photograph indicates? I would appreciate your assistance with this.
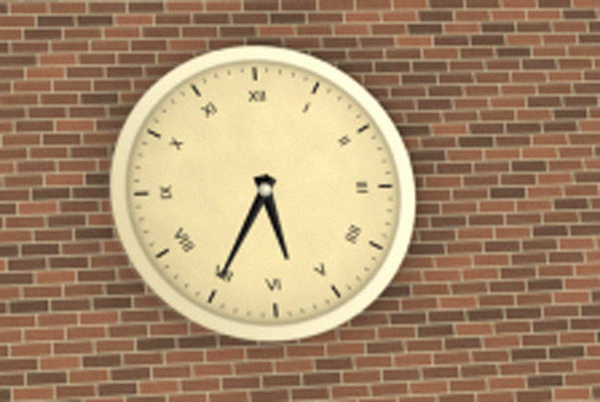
5:35
